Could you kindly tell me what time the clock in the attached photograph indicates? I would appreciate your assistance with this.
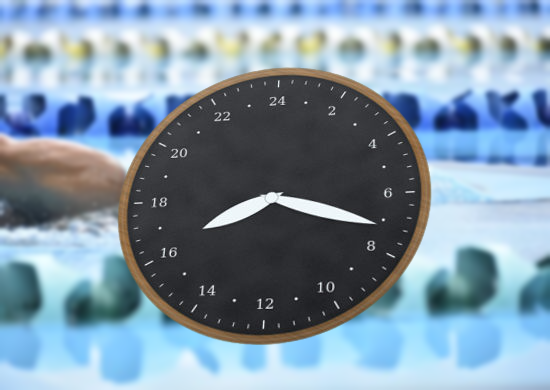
16:18
